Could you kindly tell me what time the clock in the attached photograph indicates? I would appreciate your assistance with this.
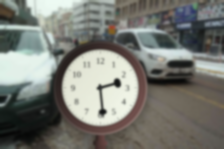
2:29
